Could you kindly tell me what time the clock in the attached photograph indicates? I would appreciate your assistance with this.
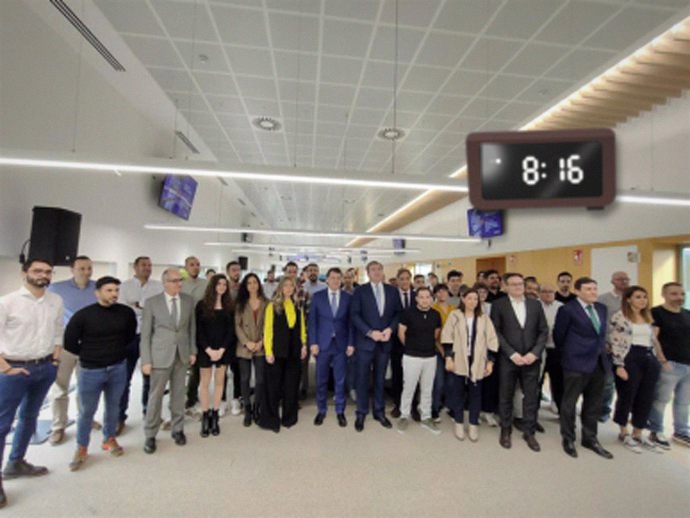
8:16
